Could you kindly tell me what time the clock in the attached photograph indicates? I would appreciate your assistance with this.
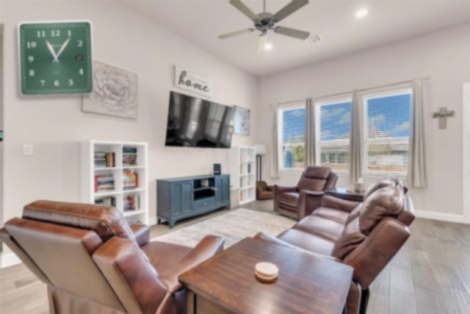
11:06
